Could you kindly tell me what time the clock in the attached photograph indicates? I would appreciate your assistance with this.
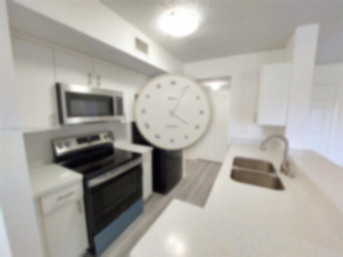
4:04
